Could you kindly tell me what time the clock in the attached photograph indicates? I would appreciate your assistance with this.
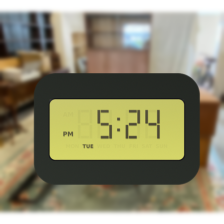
5:24
